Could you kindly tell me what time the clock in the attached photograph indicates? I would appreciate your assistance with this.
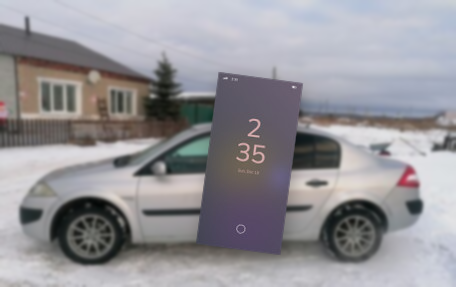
2:35
